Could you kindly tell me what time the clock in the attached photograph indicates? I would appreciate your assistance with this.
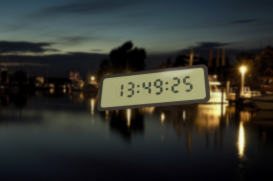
13:49:25
